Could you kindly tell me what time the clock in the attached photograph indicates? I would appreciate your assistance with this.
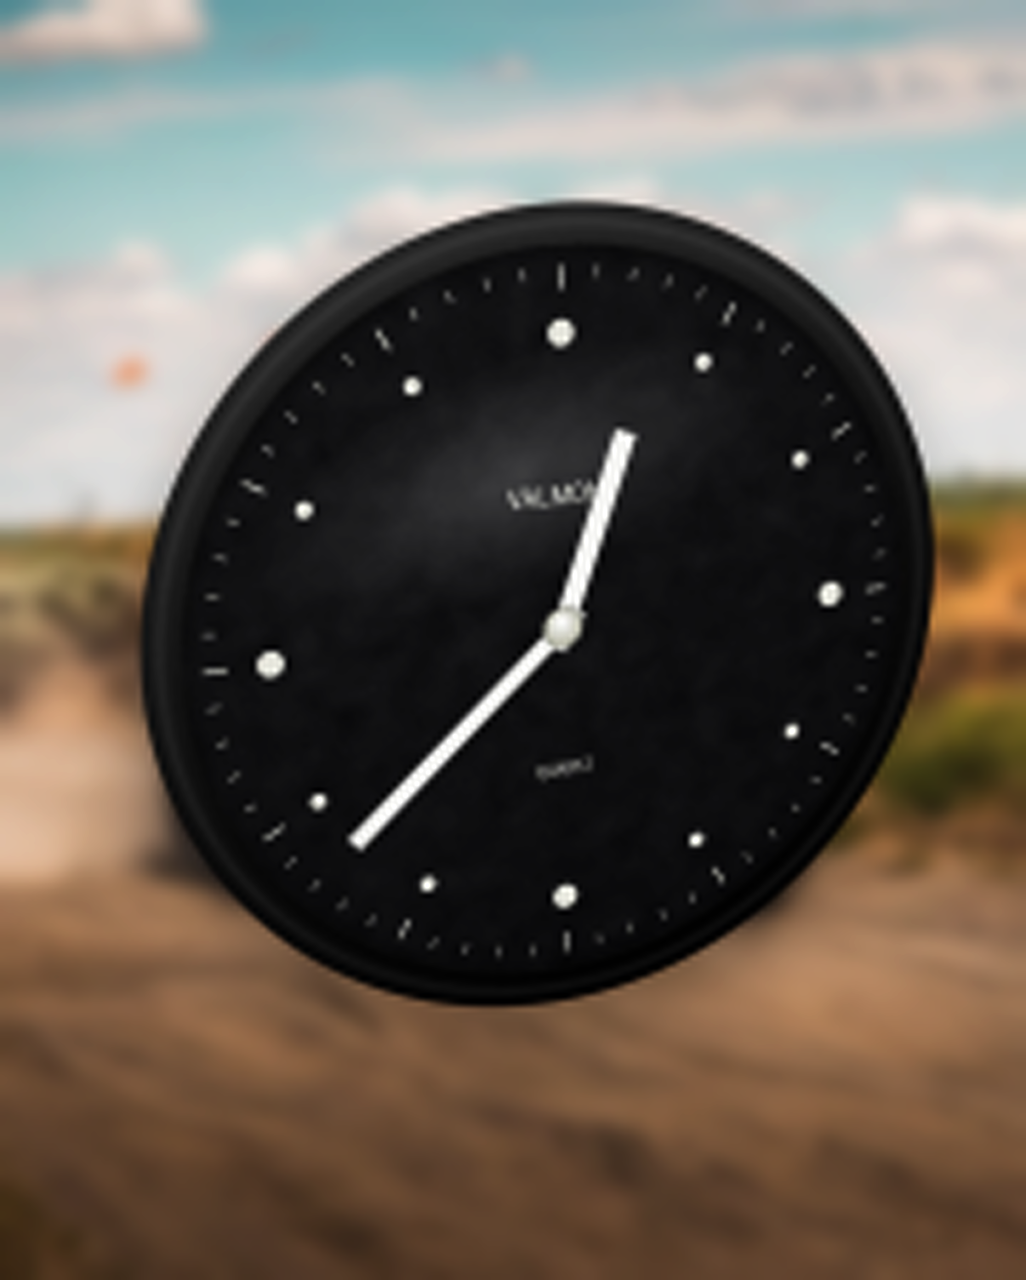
12:38
